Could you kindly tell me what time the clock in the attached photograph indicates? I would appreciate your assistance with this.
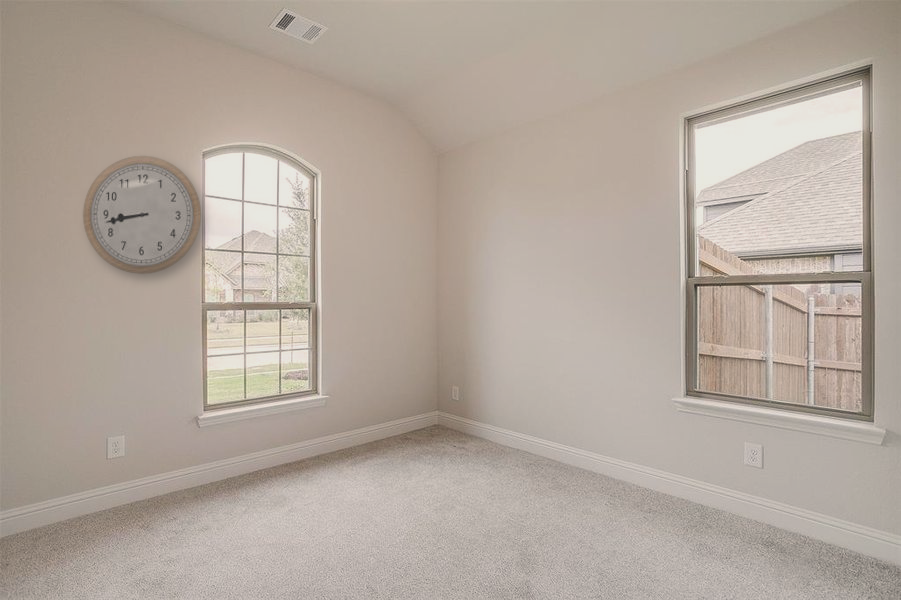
8:43
